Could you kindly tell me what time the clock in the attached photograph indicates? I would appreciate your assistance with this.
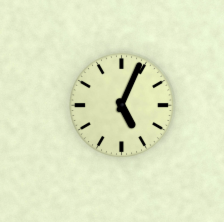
5:04
